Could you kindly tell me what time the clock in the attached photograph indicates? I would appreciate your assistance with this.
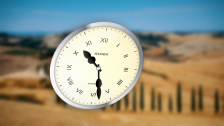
10:28
